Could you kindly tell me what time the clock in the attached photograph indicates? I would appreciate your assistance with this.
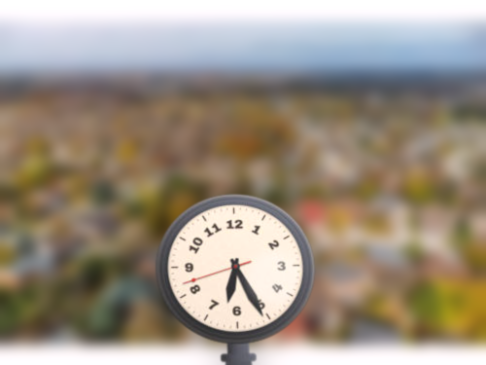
6:25:42
